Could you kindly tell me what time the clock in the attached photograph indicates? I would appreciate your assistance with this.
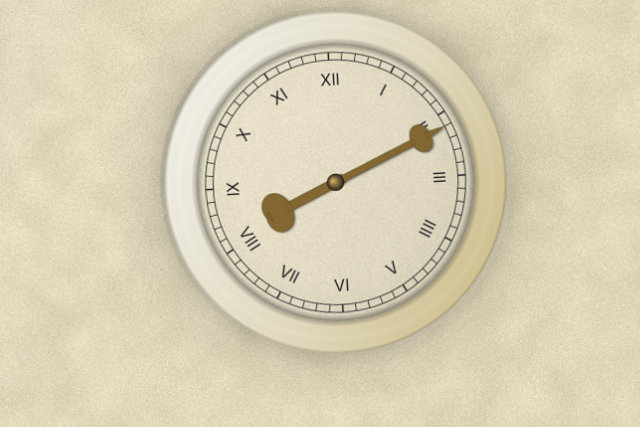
8:11
